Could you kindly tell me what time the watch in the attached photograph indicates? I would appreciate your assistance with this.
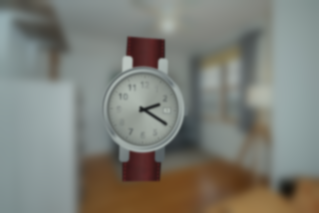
2:20
